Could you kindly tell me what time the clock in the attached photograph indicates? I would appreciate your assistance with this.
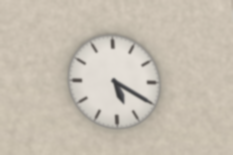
5:20
